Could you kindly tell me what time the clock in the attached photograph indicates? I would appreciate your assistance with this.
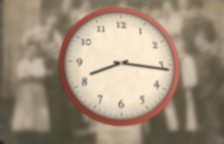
8:16
